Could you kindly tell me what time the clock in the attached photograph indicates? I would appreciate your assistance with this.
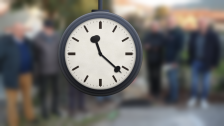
11:22
